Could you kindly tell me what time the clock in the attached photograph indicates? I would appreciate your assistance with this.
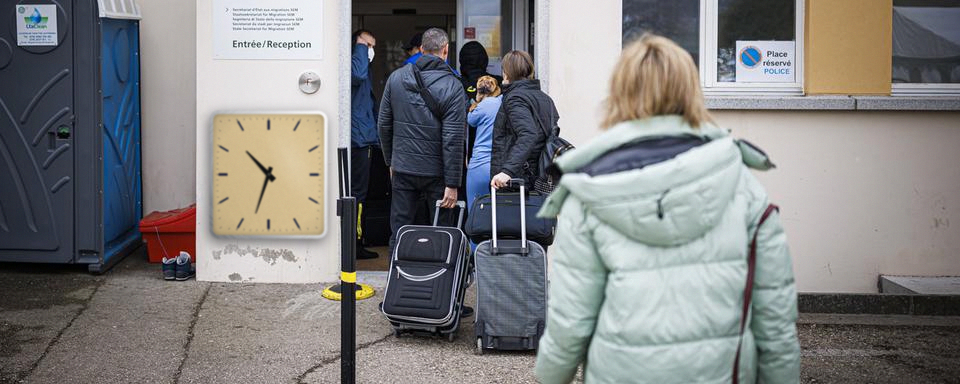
10:33
